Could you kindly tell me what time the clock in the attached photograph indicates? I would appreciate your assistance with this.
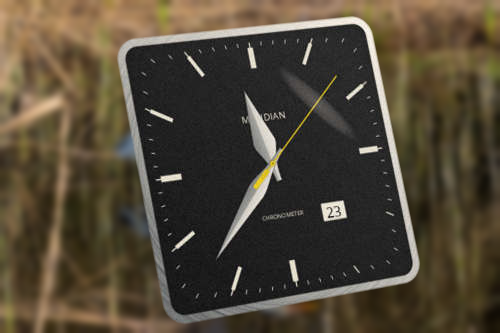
11:37:08
